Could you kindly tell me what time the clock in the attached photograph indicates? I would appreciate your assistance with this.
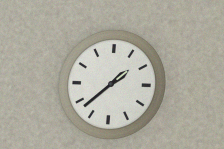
1:38
